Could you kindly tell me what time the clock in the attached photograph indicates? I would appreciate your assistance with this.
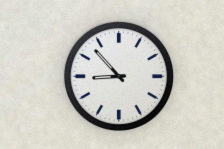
8:53
